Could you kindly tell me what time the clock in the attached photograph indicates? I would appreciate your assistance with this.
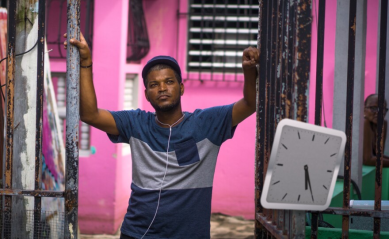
5:25
